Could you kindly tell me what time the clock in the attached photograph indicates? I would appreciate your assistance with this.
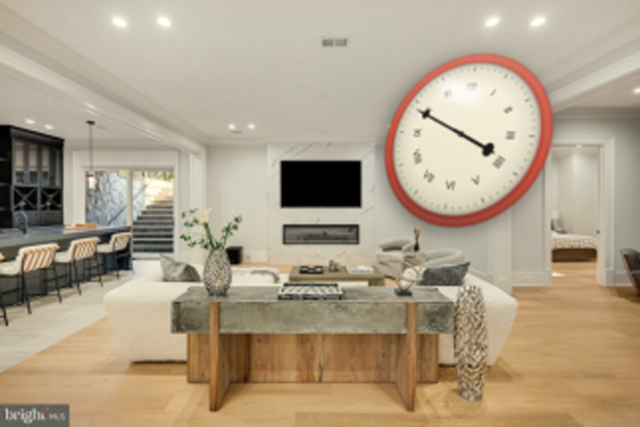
3:49
